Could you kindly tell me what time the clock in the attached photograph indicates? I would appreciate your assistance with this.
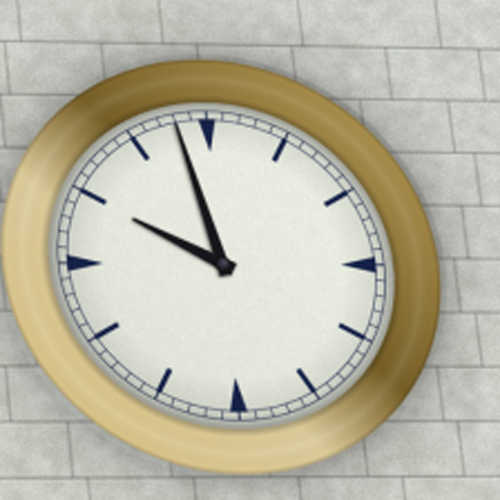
9:58
